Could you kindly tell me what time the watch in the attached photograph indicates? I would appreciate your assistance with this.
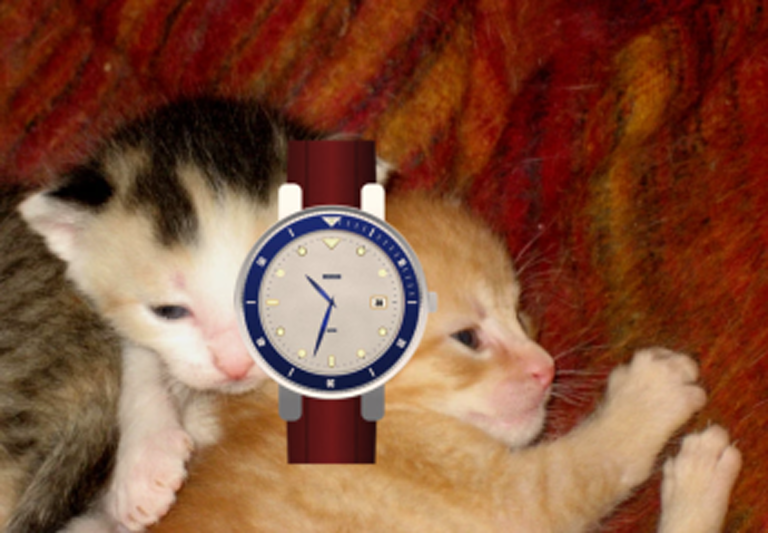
10:33
